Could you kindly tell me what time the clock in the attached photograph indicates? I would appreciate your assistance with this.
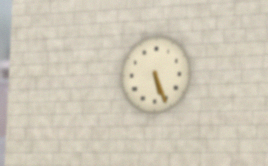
5:26
